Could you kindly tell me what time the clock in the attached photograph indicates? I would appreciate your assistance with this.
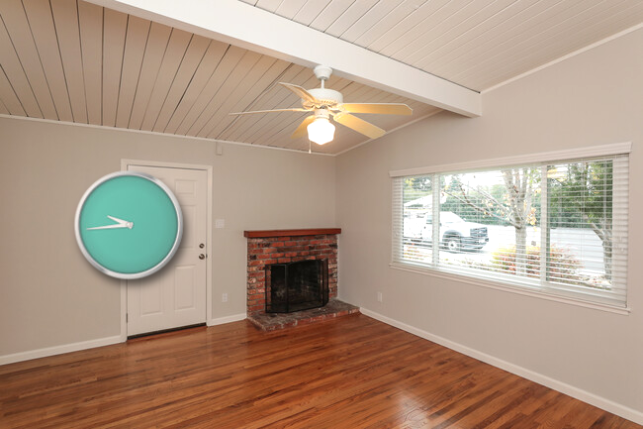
9:44
